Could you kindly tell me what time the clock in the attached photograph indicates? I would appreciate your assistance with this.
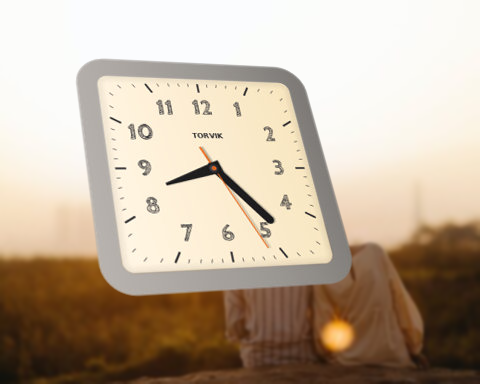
8:23:26
